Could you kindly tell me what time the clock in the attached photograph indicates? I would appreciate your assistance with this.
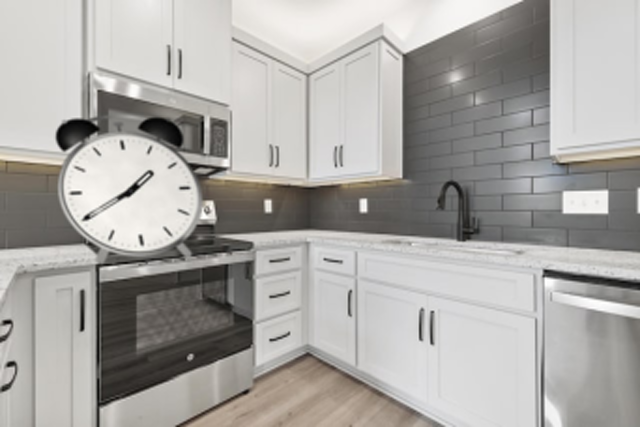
1:40
